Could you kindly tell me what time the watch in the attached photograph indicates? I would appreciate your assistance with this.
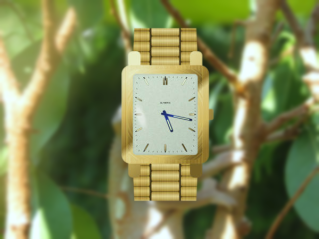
5:17
